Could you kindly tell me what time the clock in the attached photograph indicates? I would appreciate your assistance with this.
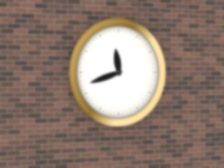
11:42
